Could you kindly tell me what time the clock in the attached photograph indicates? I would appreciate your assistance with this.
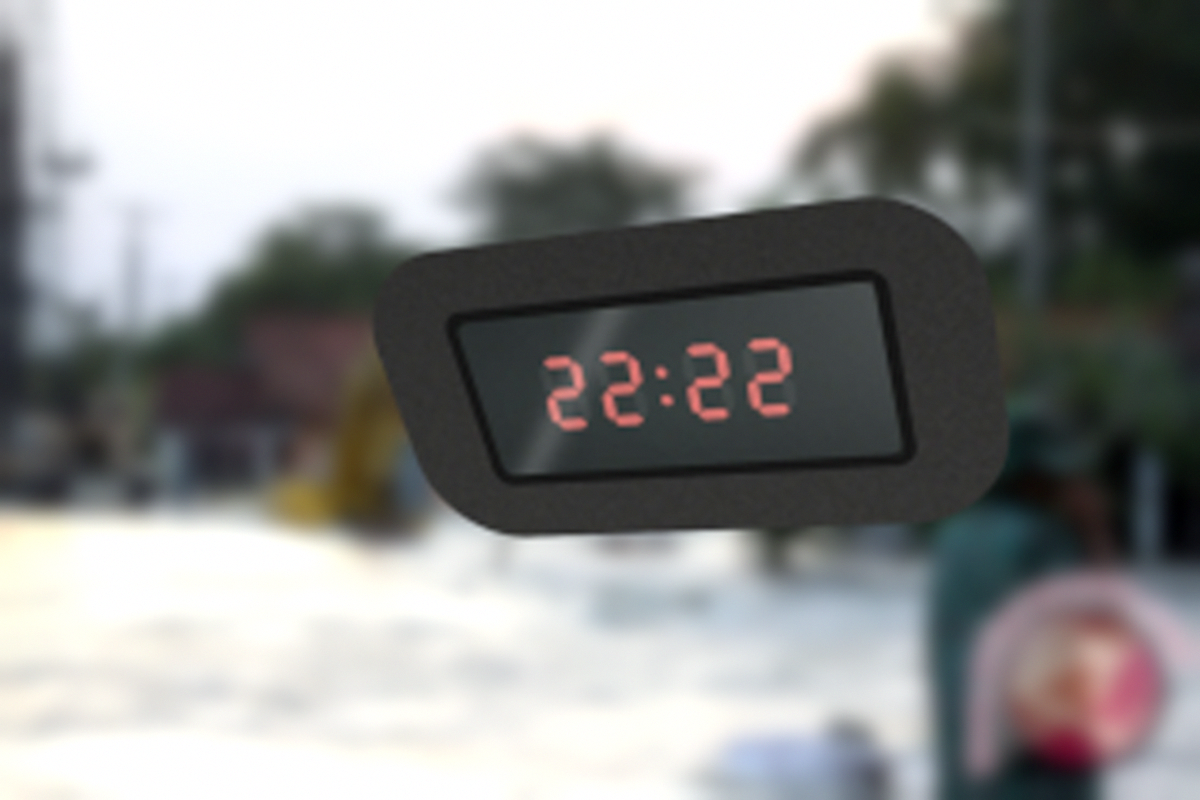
22:22
